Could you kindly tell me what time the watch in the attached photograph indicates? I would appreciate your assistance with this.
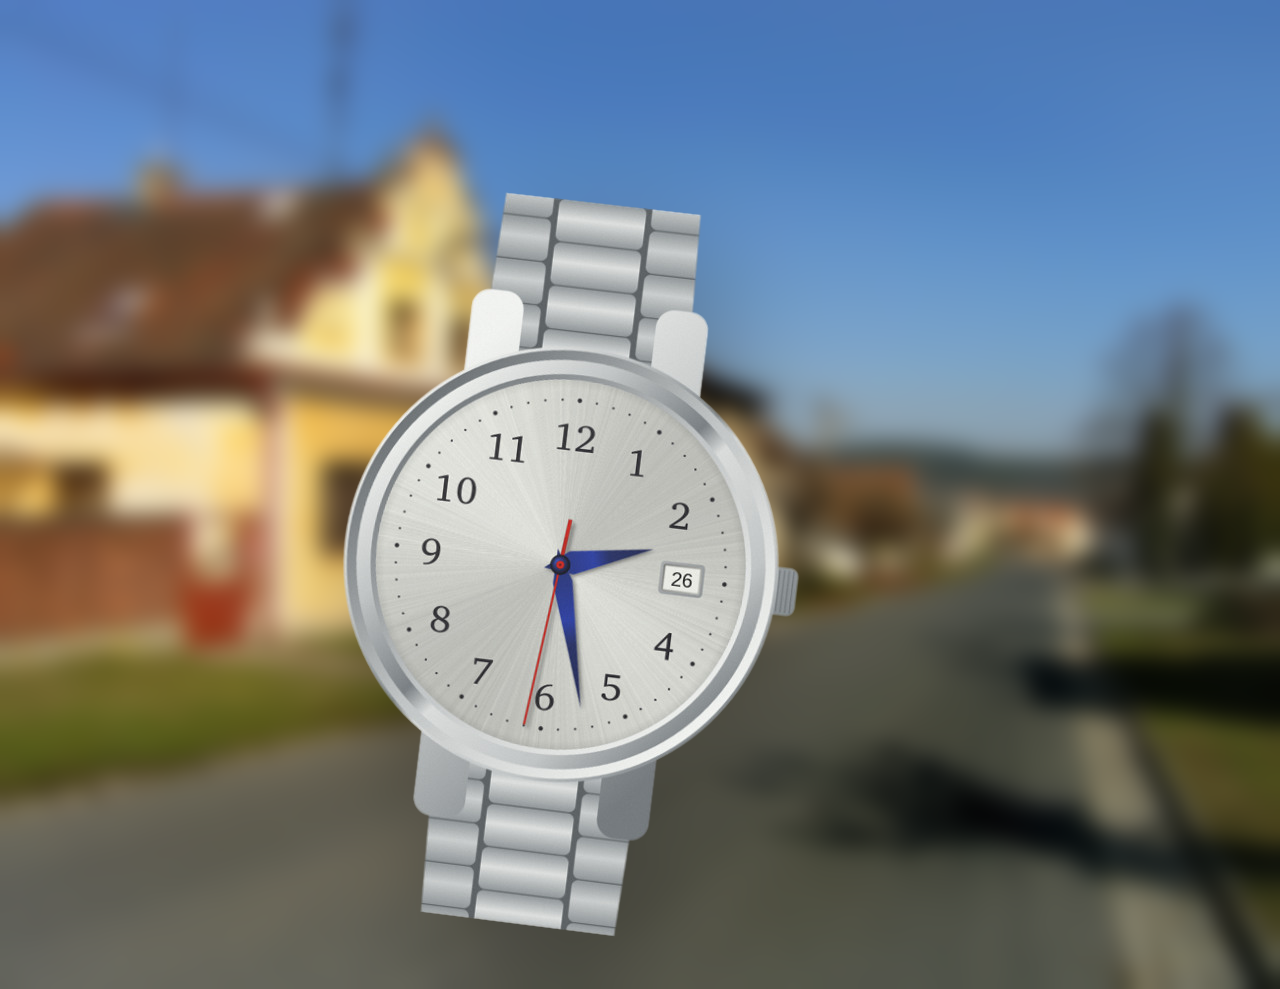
2:27:31
